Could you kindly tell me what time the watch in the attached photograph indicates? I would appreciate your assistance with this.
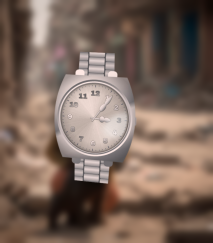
3:06
